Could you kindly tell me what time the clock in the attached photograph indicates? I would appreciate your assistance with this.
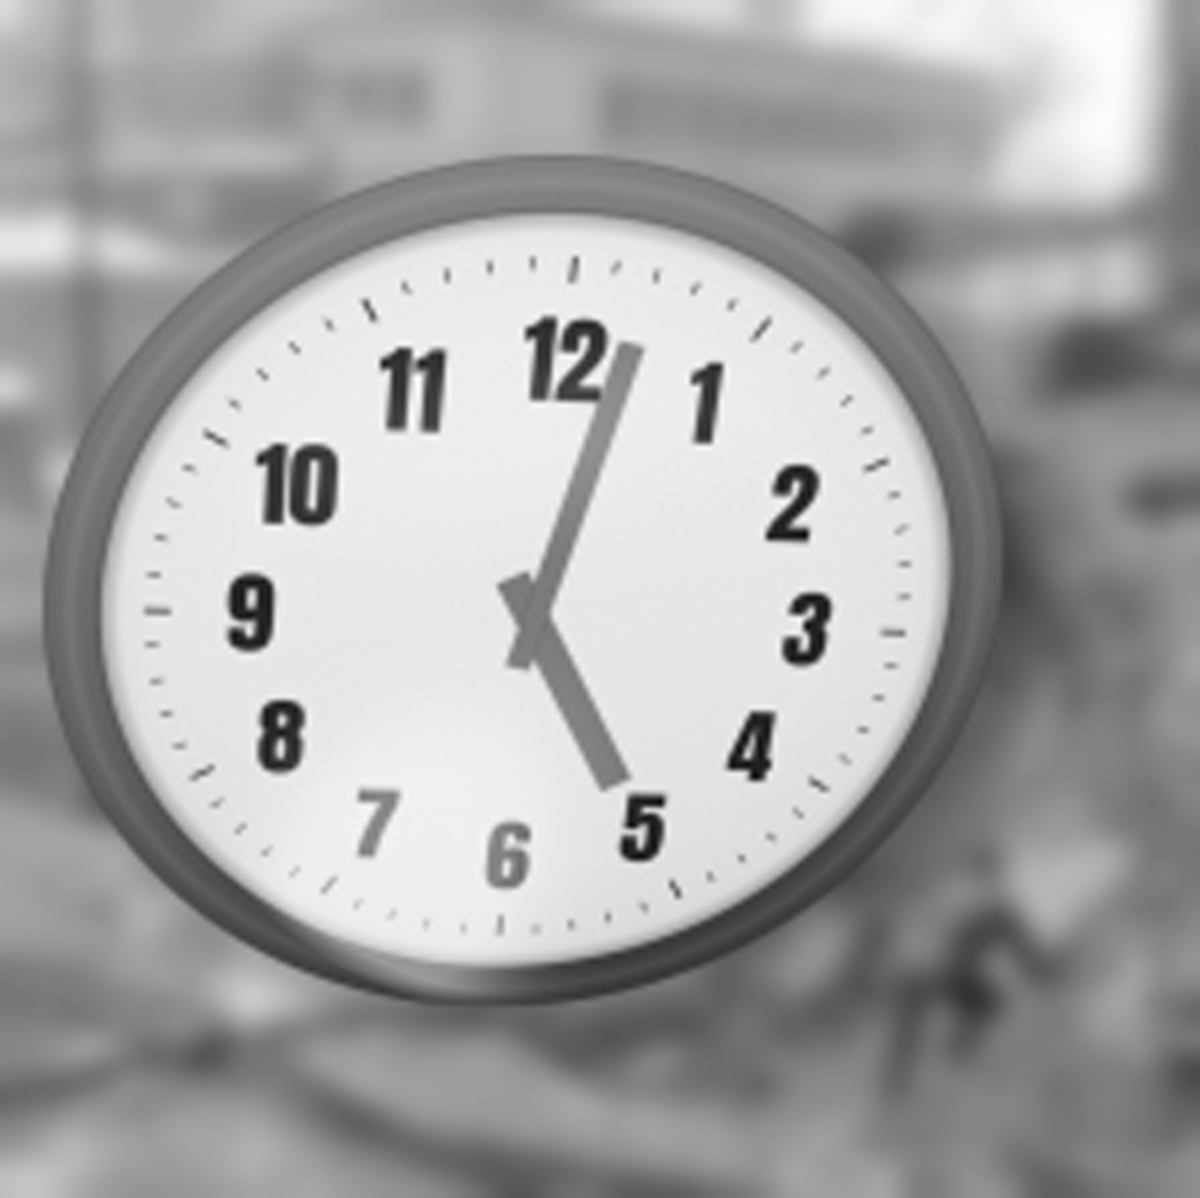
5:02
